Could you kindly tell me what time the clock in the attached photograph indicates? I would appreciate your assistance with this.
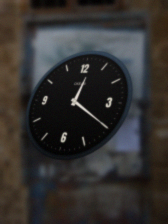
12:20
